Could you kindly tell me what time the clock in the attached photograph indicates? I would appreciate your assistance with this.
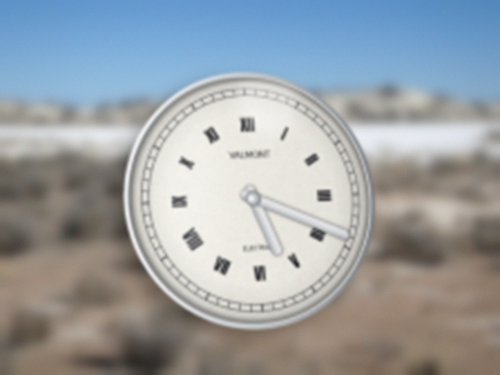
5:19
